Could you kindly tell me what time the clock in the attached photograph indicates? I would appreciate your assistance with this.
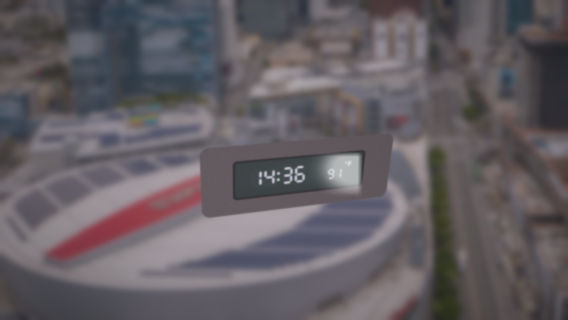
14:36
